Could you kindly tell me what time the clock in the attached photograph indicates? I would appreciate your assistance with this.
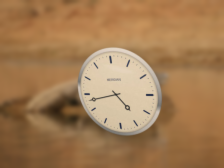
4:43
